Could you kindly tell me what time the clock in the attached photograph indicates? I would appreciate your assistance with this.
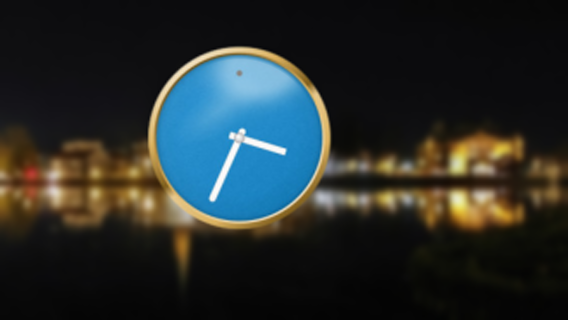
3:34
